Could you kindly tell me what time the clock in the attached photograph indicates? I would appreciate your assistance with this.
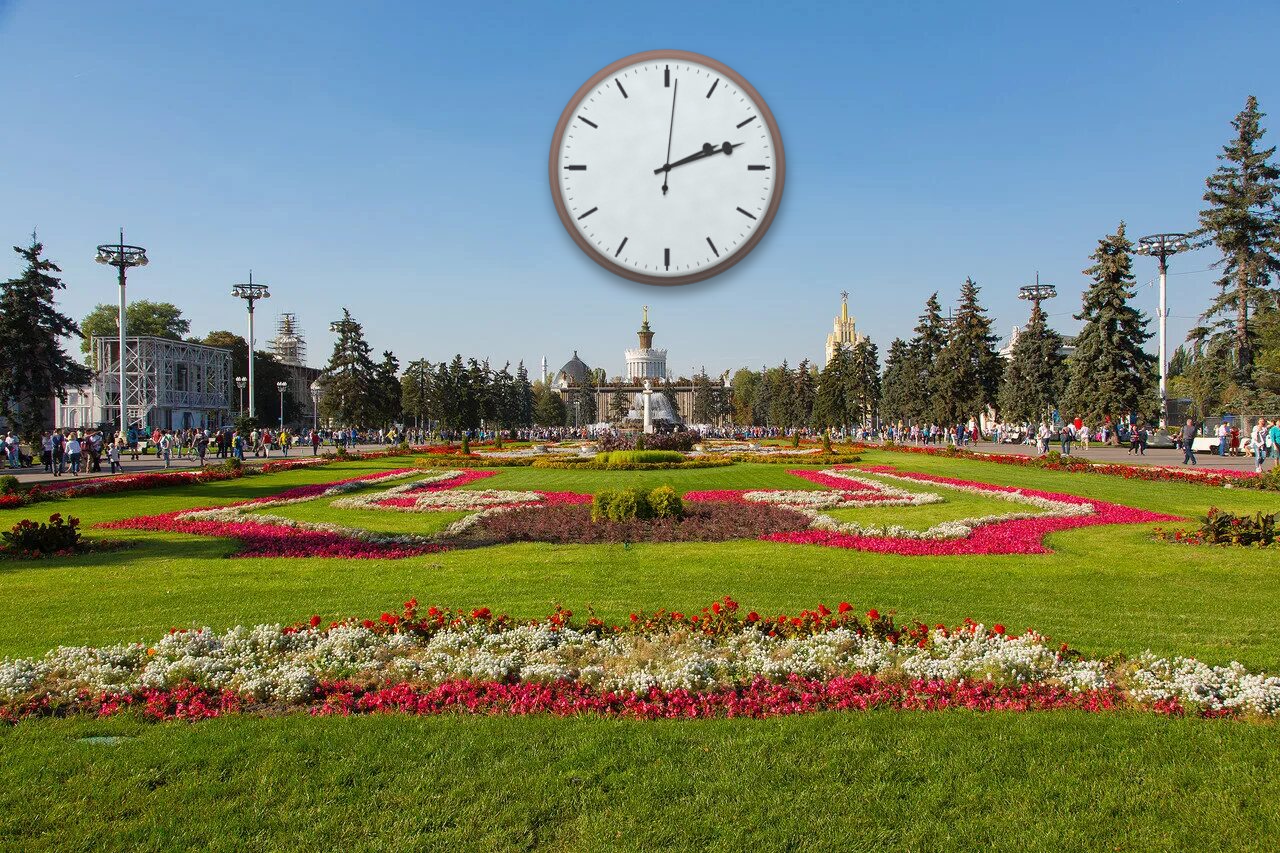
2:12:01
